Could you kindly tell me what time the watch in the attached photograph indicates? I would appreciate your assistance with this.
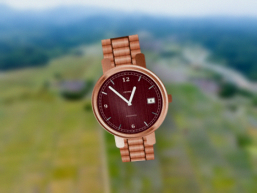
12:53
